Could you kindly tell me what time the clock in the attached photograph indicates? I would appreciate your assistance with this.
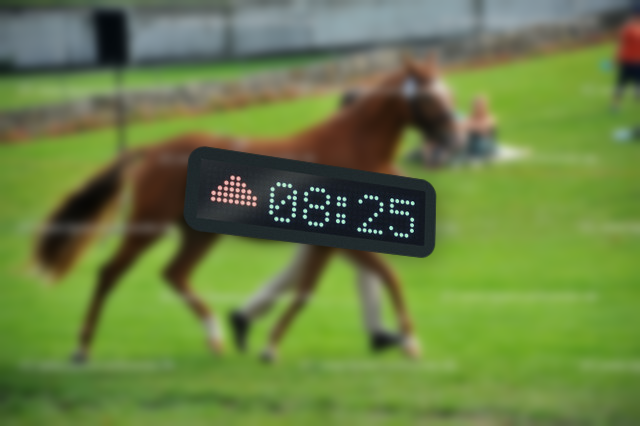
8:25
